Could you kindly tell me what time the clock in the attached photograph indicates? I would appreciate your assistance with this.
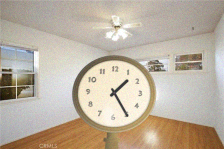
1:25
